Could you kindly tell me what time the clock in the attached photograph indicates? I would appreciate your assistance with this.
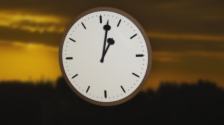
1:02
